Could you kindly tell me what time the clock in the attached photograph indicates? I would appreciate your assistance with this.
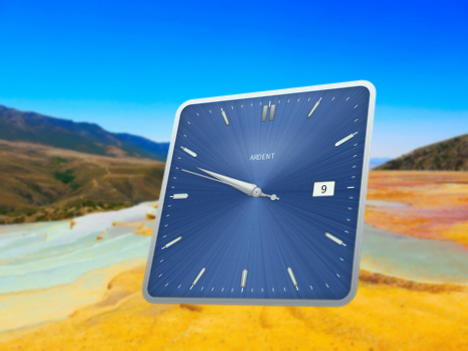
9:48:48
